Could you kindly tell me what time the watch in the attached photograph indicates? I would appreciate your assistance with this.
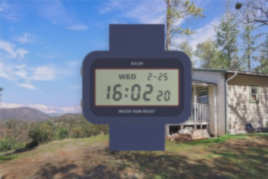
16:02:20
